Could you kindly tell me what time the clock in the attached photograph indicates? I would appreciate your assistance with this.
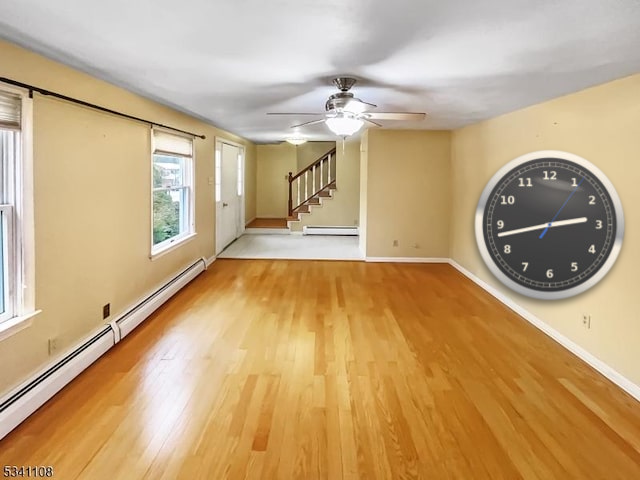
2:43:06
